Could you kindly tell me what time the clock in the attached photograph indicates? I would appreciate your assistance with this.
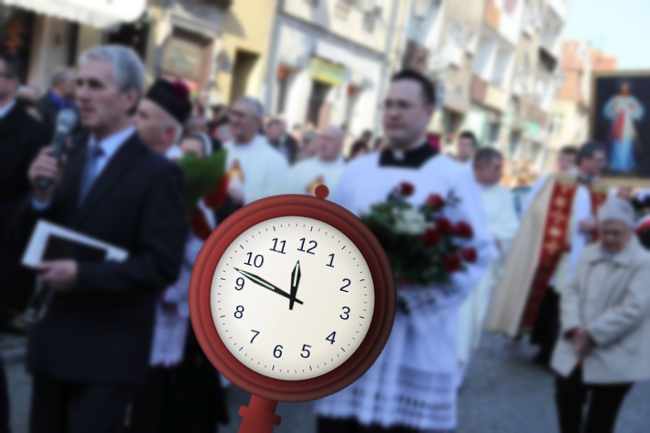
11:47
